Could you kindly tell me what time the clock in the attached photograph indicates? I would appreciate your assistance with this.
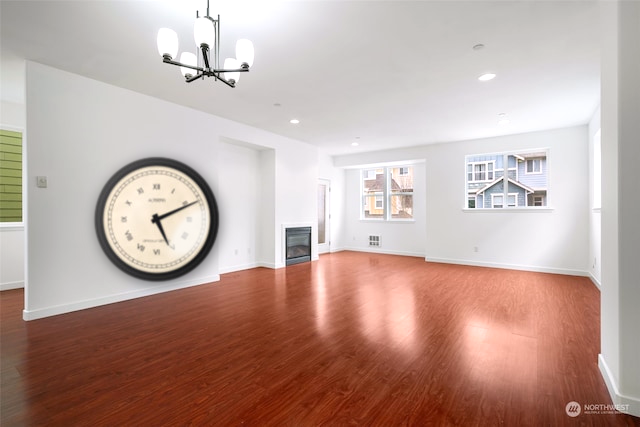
5:11
